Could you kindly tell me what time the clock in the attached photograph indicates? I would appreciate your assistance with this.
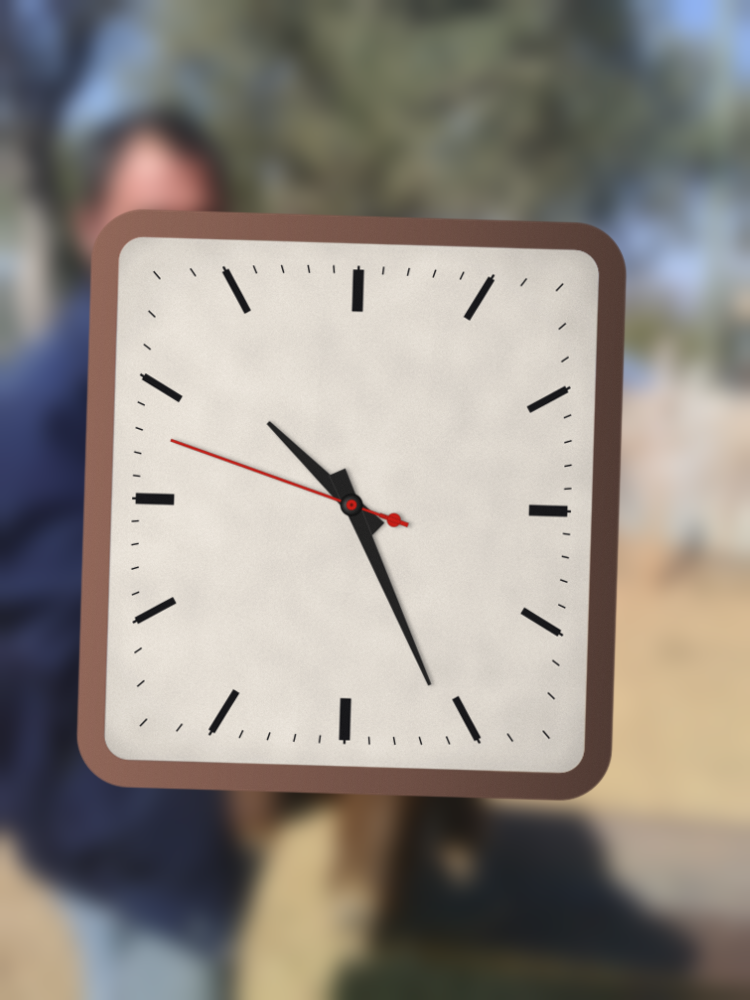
10:25:48
